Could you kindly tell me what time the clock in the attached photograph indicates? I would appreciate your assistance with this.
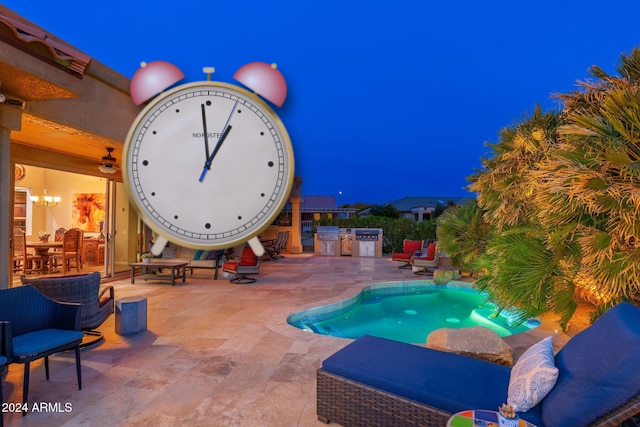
12:59:04
